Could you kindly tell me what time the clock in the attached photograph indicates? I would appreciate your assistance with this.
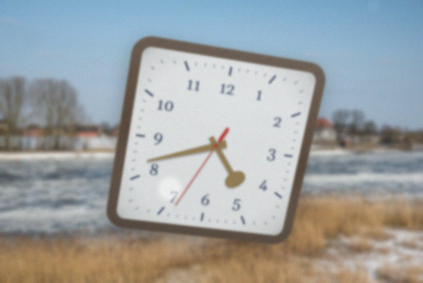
4:41:34
